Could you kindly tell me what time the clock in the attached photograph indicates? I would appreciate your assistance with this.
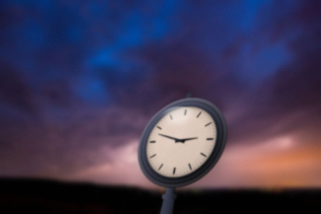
2:48
